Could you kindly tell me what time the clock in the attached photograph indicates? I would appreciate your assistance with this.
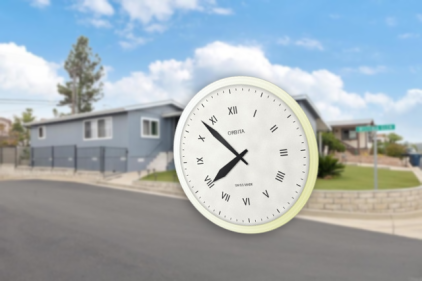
7:53
